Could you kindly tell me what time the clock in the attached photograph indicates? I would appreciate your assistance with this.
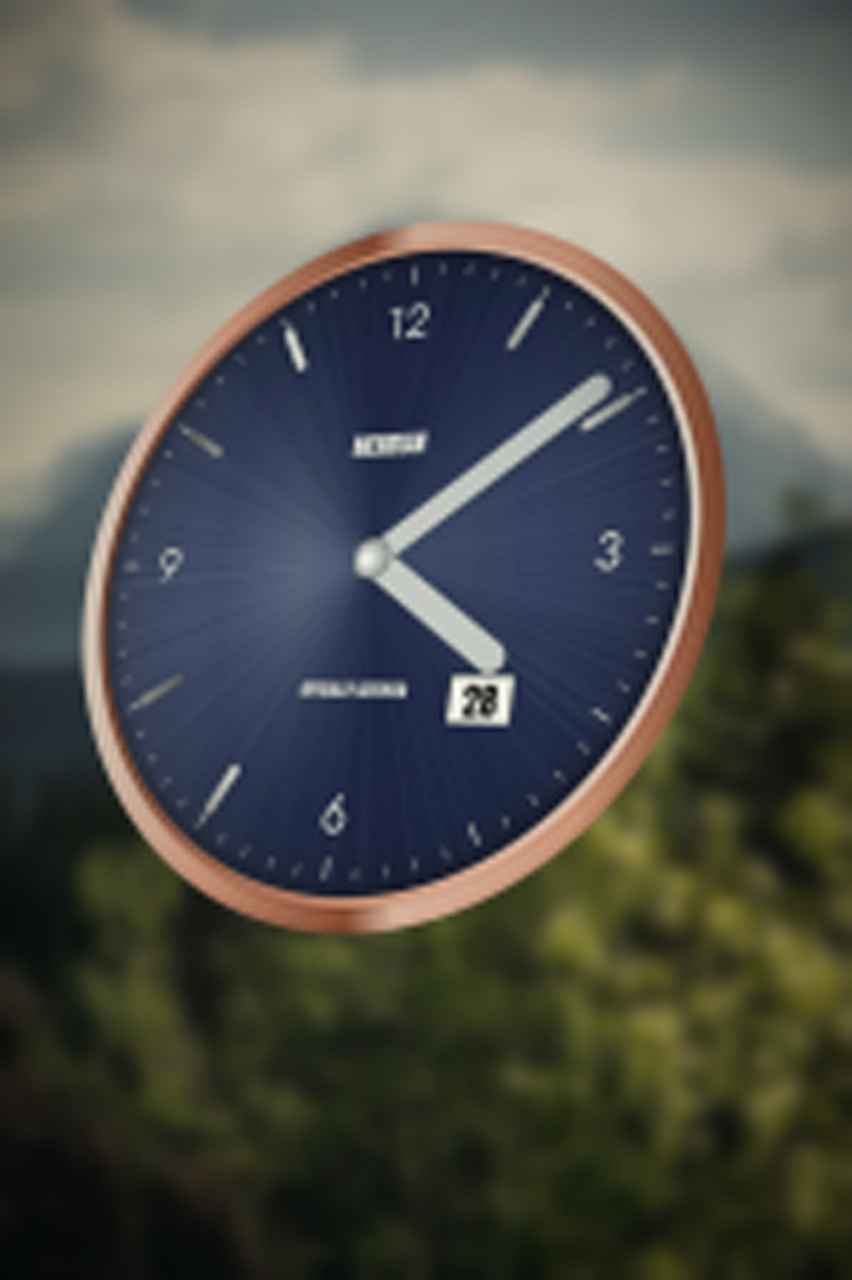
4:09
